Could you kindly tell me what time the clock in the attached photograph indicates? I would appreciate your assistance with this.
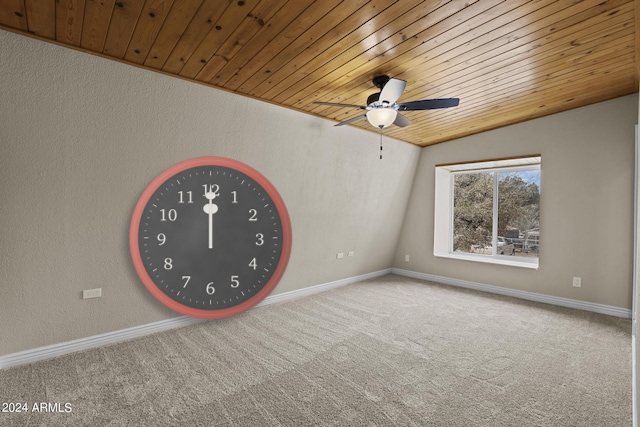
12:00
